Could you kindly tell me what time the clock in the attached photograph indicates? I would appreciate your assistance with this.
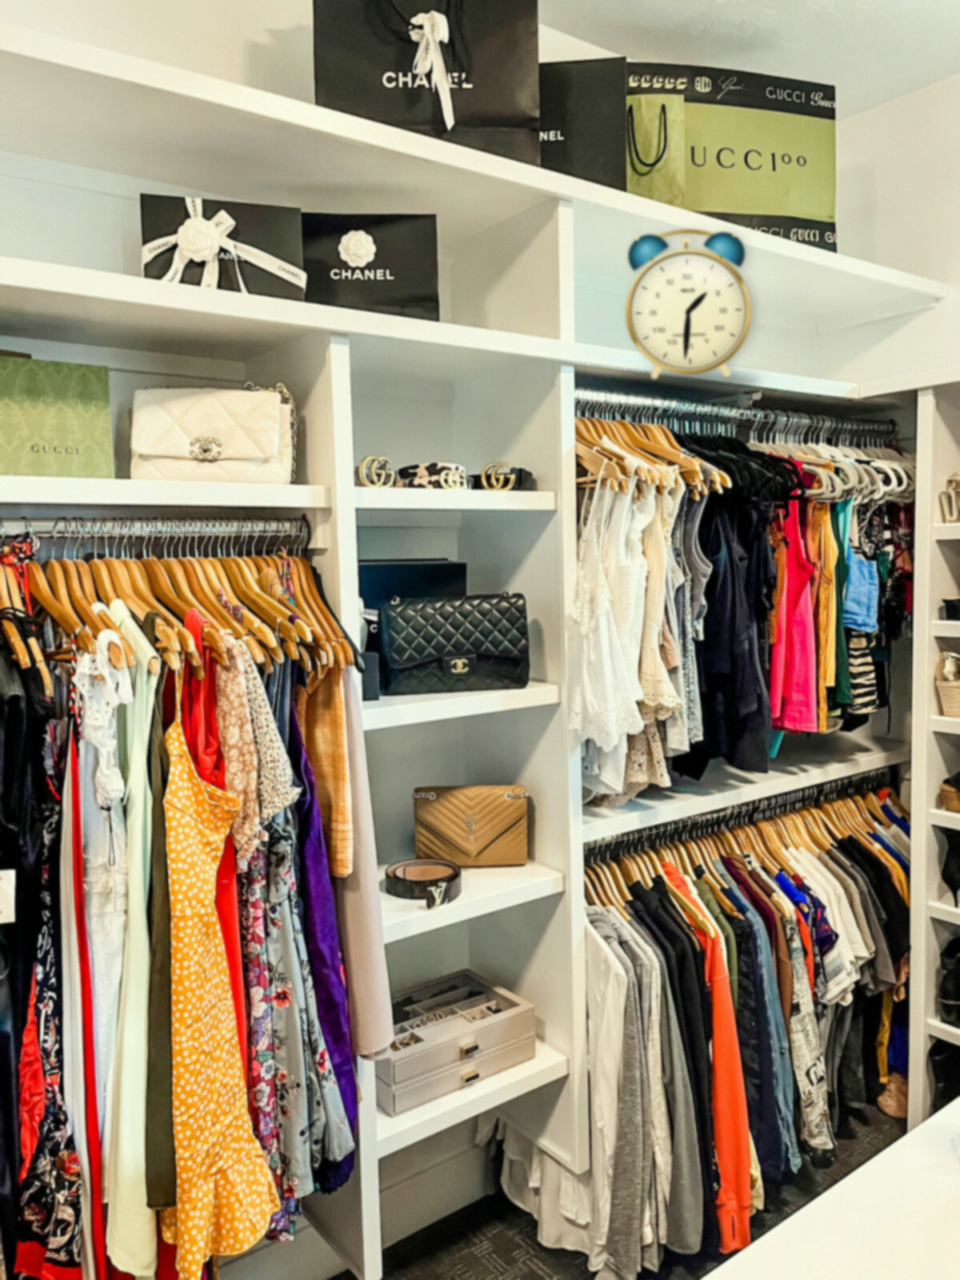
1:31
